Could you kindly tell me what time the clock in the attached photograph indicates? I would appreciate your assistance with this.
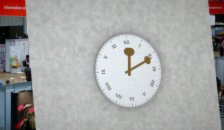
12:11
